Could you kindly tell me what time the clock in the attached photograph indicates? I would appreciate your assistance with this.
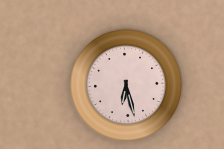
6:28
